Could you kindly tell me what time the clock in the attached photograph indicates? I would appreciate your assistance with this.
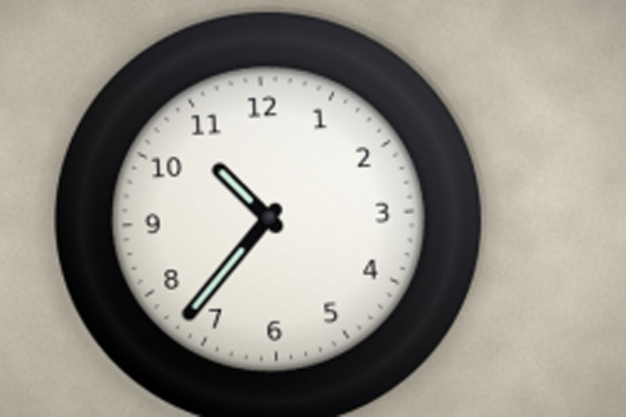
10:37
